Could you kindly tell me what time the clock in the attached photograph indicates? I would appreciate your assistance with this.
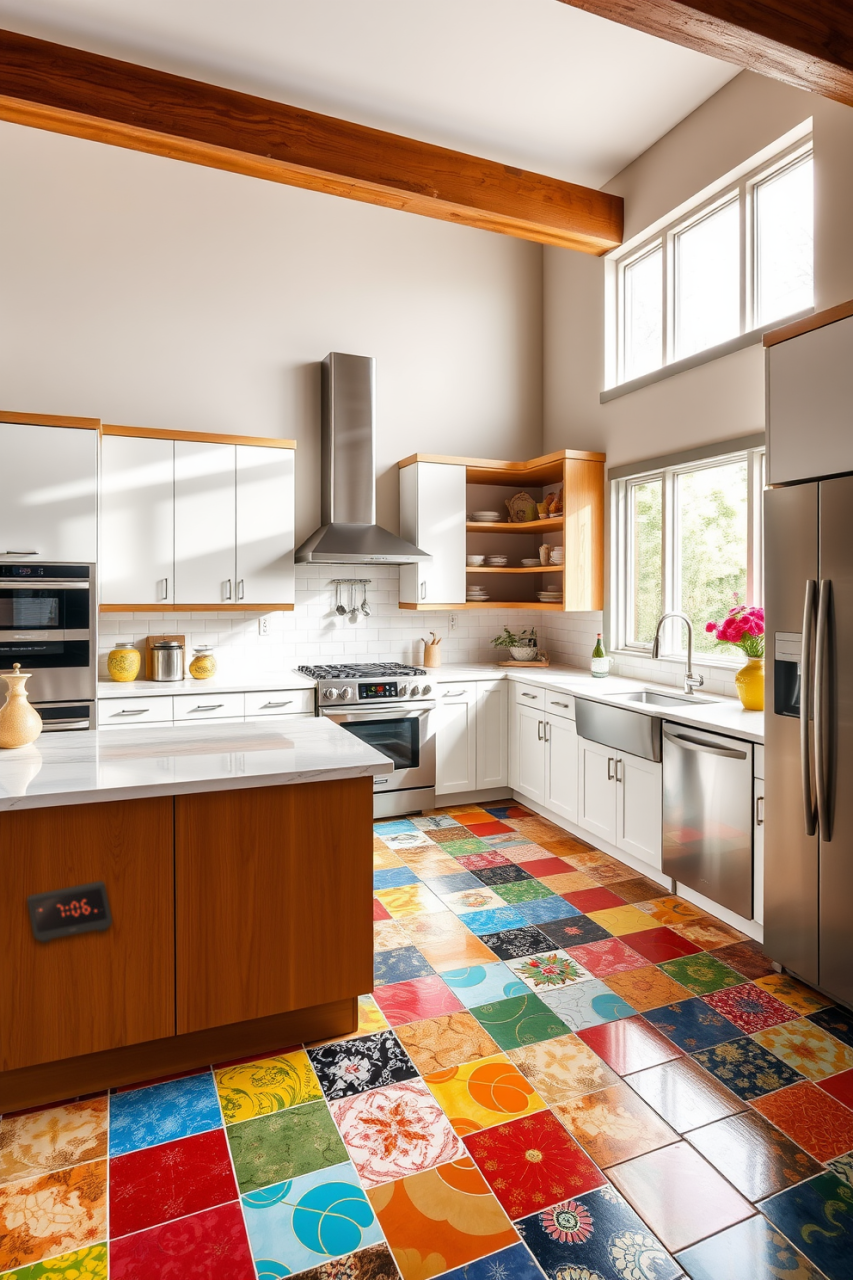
7:06
